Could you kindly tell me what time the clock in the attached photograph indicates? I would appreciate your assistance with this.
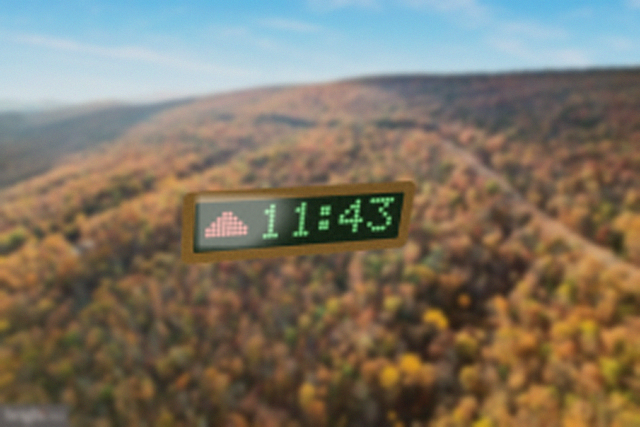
11:43
